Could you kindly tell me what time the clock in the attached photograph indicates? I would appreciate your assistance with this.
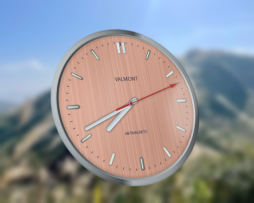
7:41:12
